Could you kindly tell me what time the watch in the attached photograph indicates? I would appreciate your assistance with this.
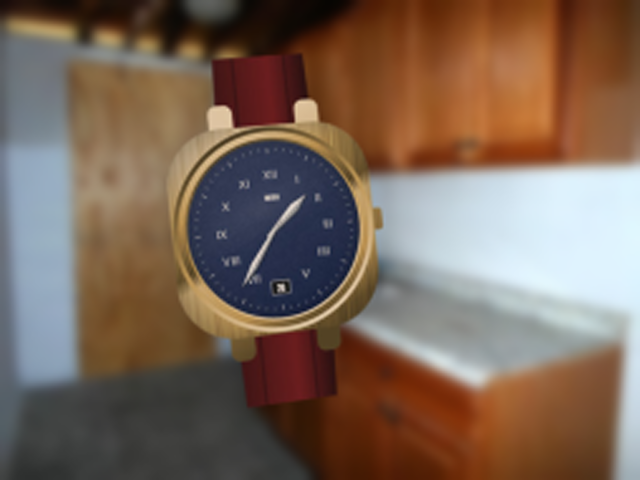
1:36
